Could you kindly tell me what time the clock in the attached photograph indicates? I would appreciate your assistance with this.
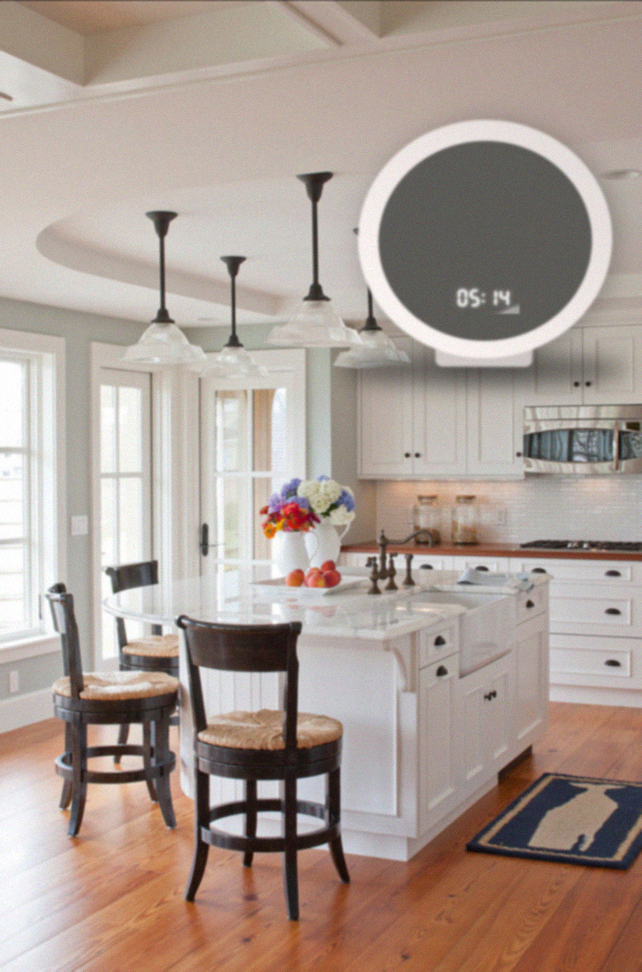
5:14
